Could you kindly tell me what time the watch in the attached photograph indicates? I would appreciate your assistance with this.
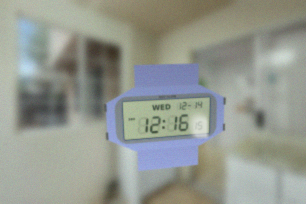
12:16
